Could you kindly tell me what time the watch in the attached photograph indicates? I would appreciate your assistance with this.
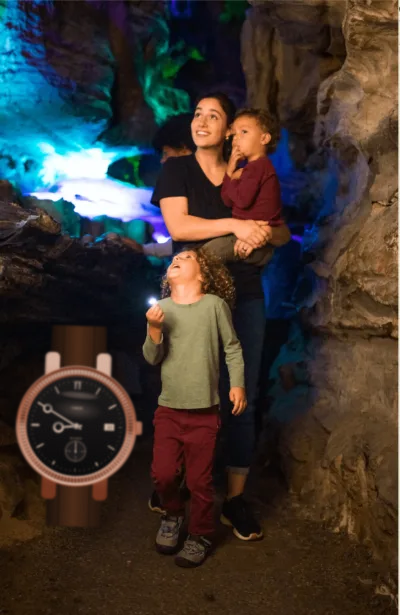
8:50
